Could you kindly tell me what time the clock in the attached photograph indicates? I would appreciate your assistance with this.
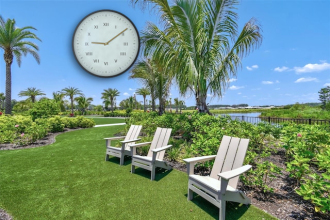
9:09
